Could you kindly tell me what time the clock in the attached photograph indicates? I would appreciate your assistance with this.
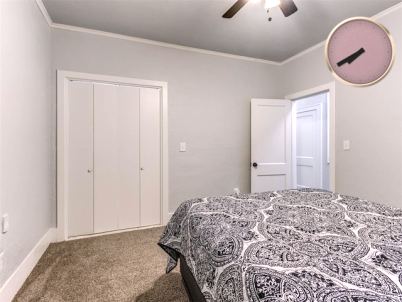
7:40
